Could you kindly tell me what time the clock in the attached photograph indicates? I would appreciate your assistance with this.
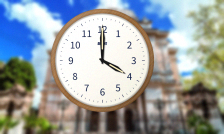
4:00
